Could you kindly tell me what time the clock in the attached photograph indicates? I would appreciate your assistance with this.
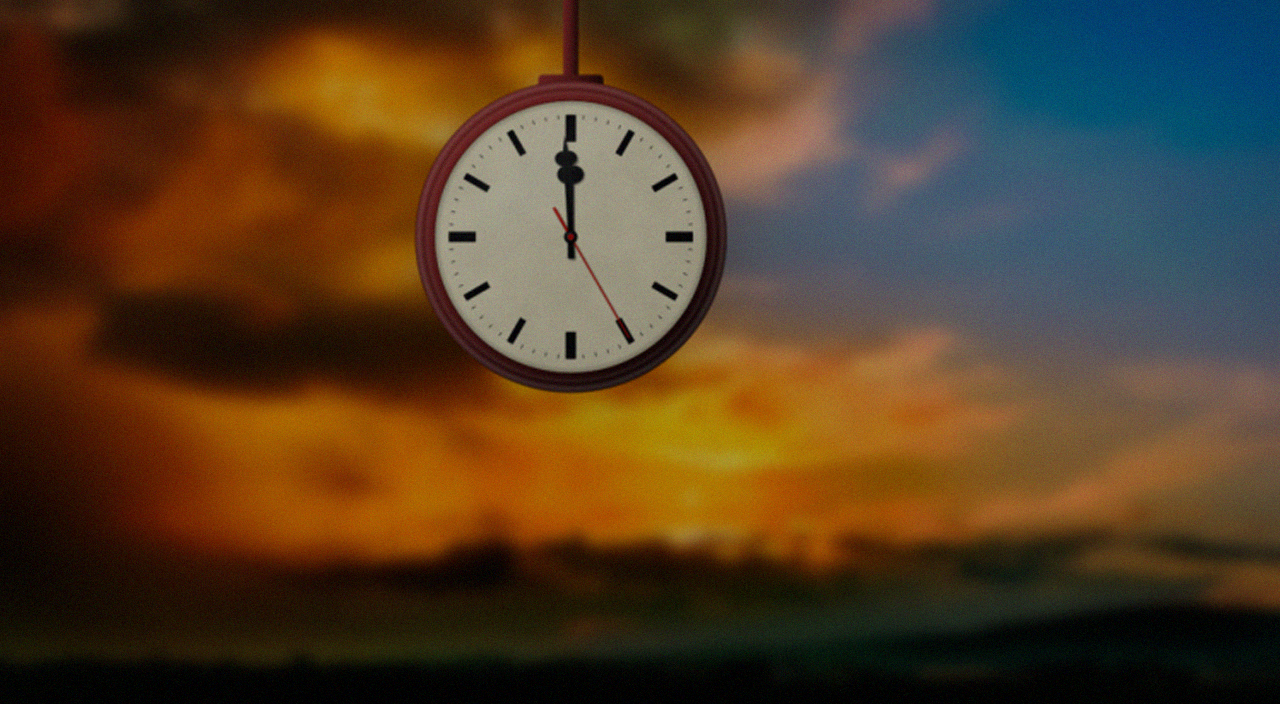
11:59:25
